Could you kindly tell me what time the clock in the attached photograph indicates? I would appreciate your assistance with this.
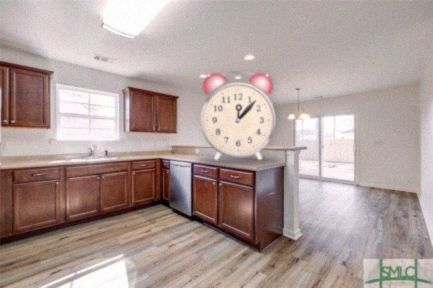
12:07
